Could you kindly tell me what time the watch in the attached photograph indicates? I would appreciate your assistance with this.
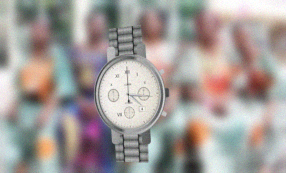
4:16
